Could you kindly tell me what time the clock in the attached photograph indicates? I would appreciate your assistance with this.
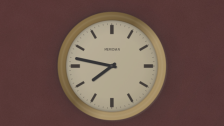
7:47
